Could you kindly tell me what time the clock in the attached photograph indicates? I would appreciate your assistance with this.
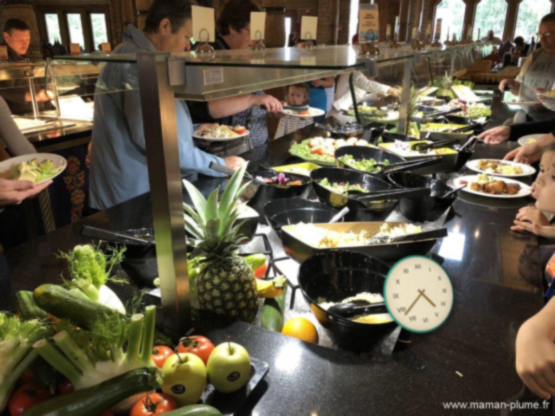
4:38
